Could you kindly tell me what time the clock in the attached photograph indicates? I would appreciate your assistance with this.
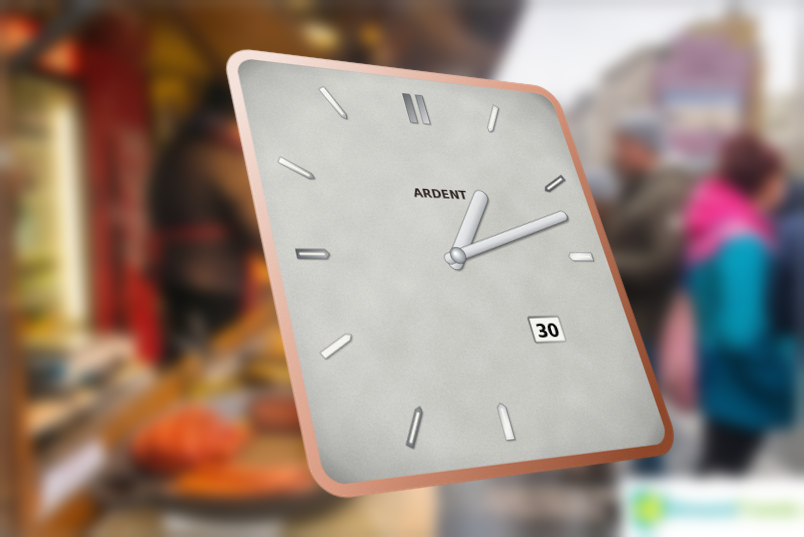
1:12
